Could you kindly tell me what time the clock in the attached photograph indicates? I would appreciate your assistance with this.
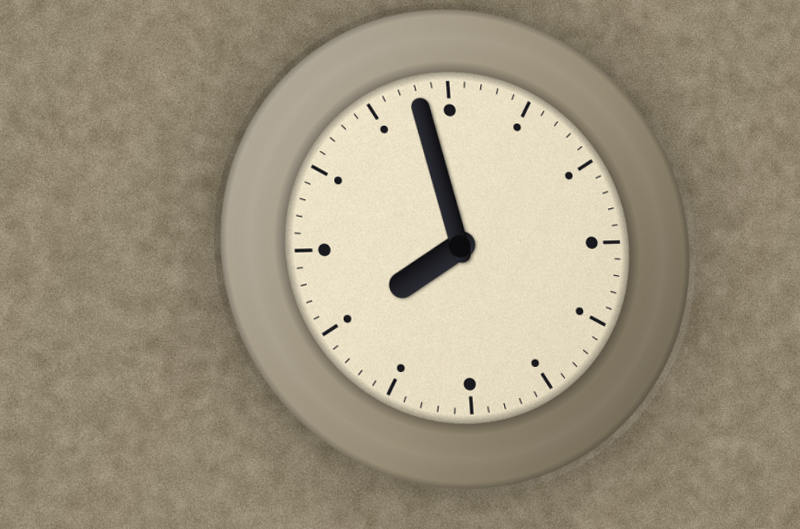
7:58
